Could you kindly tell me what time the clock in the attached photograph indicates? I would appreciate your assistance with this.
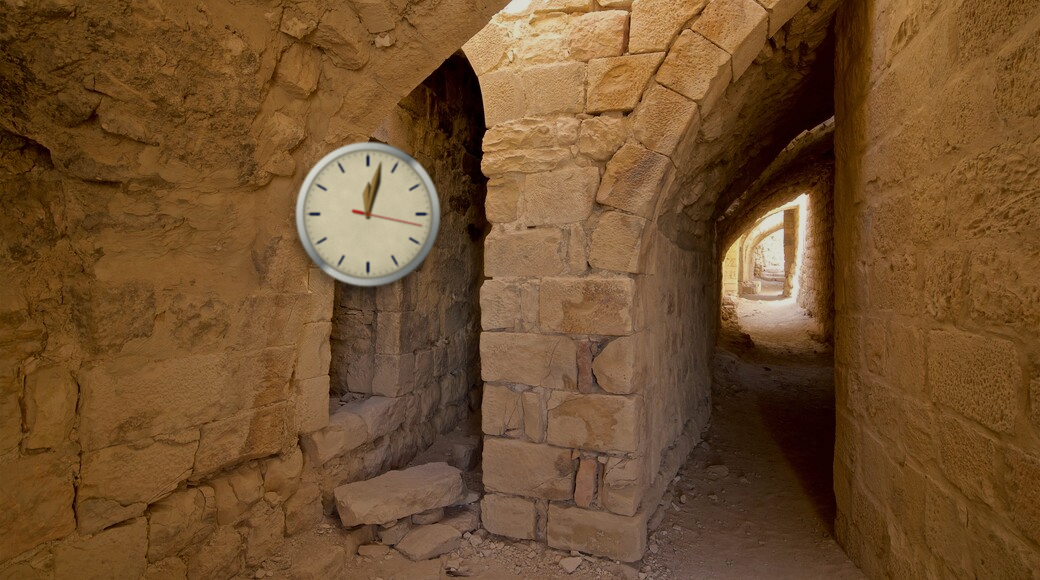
12:02:17
